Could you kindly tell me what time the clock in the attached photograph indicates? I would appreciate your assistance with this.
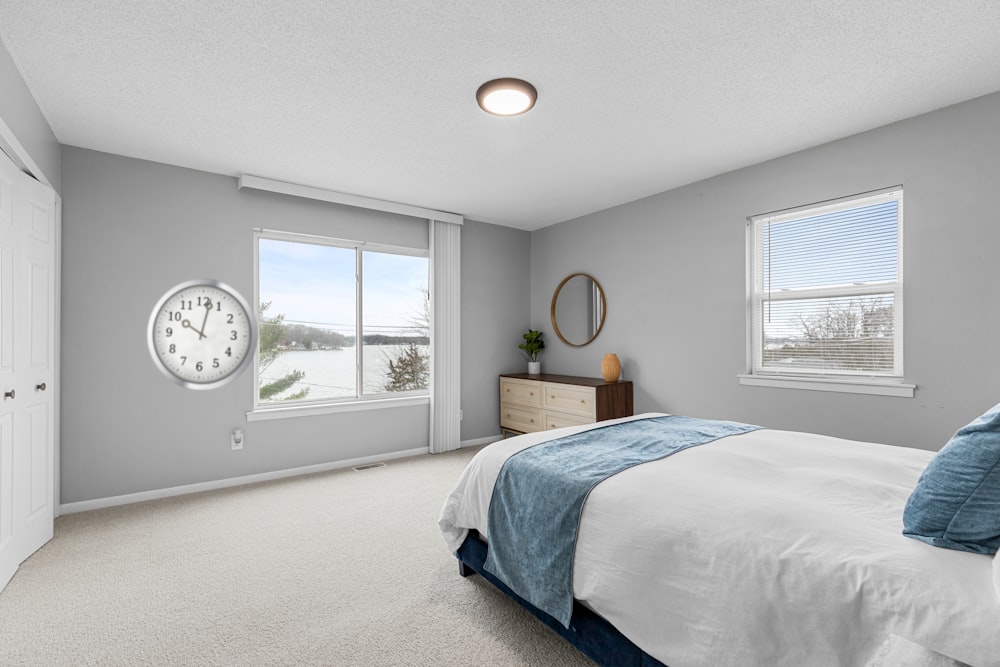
10:02
